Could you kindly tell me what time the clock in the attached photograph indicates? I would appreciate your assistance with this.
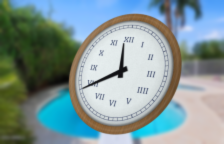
11:40
